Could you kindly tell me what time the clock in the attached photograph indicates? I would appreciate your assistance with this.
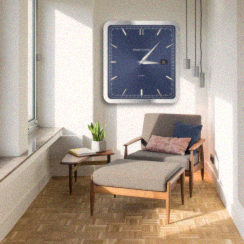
3:07
